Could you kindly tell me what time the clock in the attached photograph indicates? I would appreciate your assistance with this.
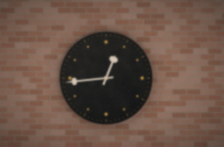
12:44
